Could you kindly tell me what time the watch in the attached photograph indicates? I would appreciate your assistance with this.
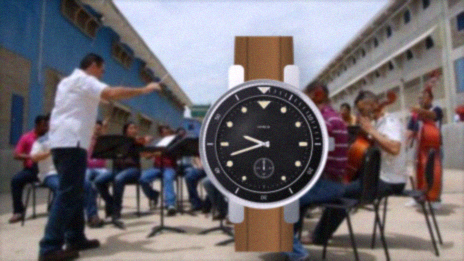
9:42
